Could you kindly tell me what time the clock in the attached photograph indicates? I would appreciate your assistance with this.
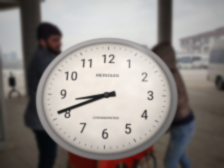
8:41
